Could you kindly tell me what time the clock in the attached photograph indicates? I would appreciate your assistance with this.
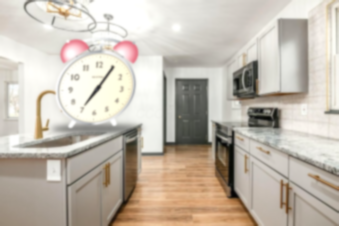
7:05
